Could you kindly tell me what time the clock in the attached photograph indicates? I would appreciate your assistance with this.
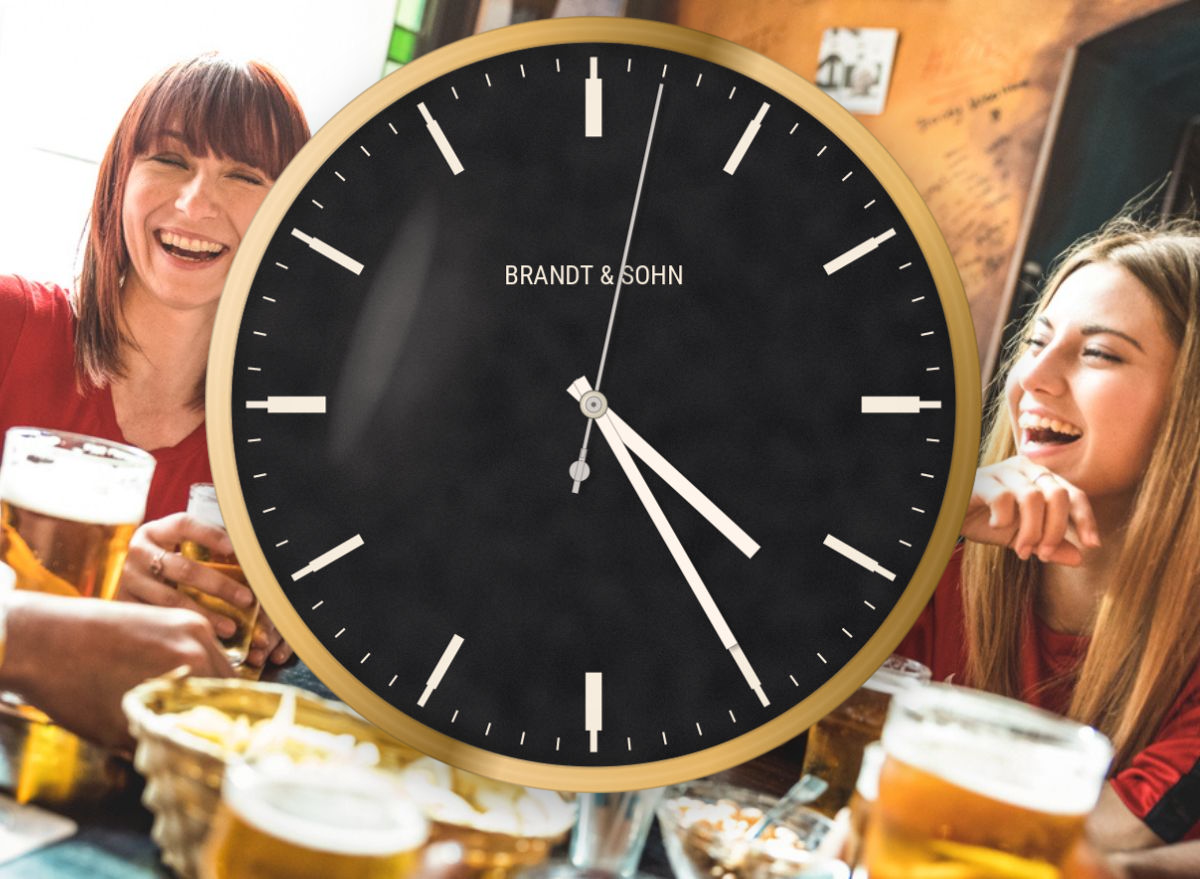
4:25:02
